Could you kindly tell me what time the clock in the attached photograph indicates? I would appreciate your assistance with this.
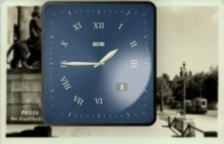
1:45
